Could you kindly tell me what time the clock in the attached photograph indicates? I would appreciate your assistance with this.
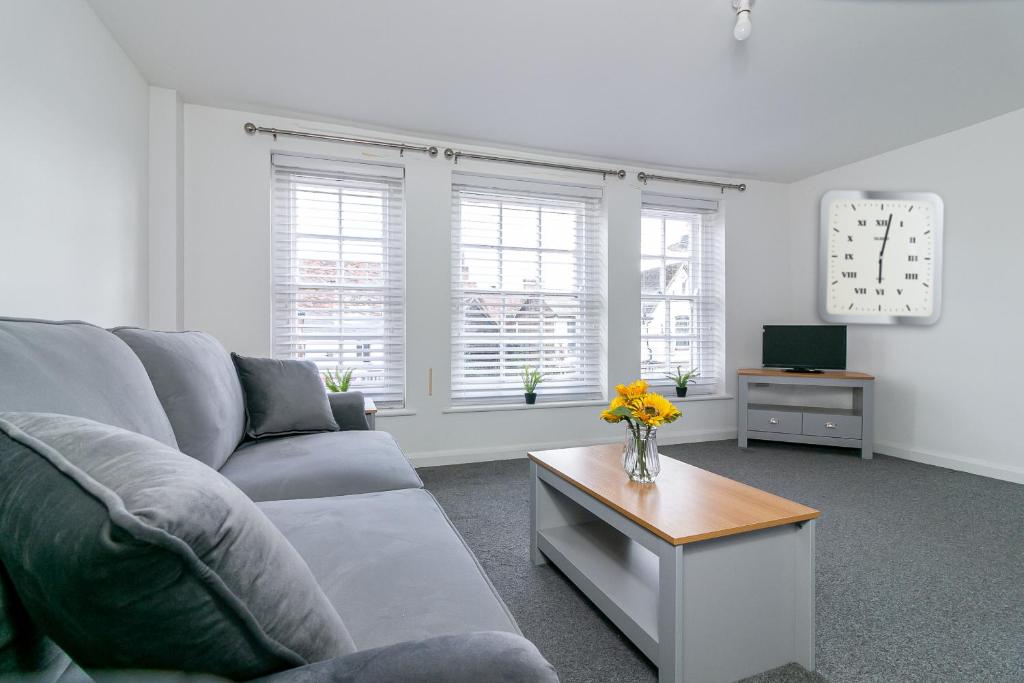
6:02
